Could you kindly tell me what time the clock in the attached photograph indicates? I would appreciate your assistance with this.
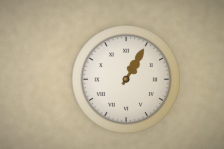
1:05
